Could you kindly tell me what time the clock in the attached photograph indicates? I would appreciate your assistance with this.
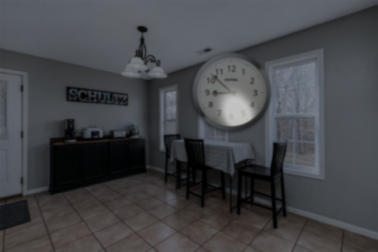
8:52
